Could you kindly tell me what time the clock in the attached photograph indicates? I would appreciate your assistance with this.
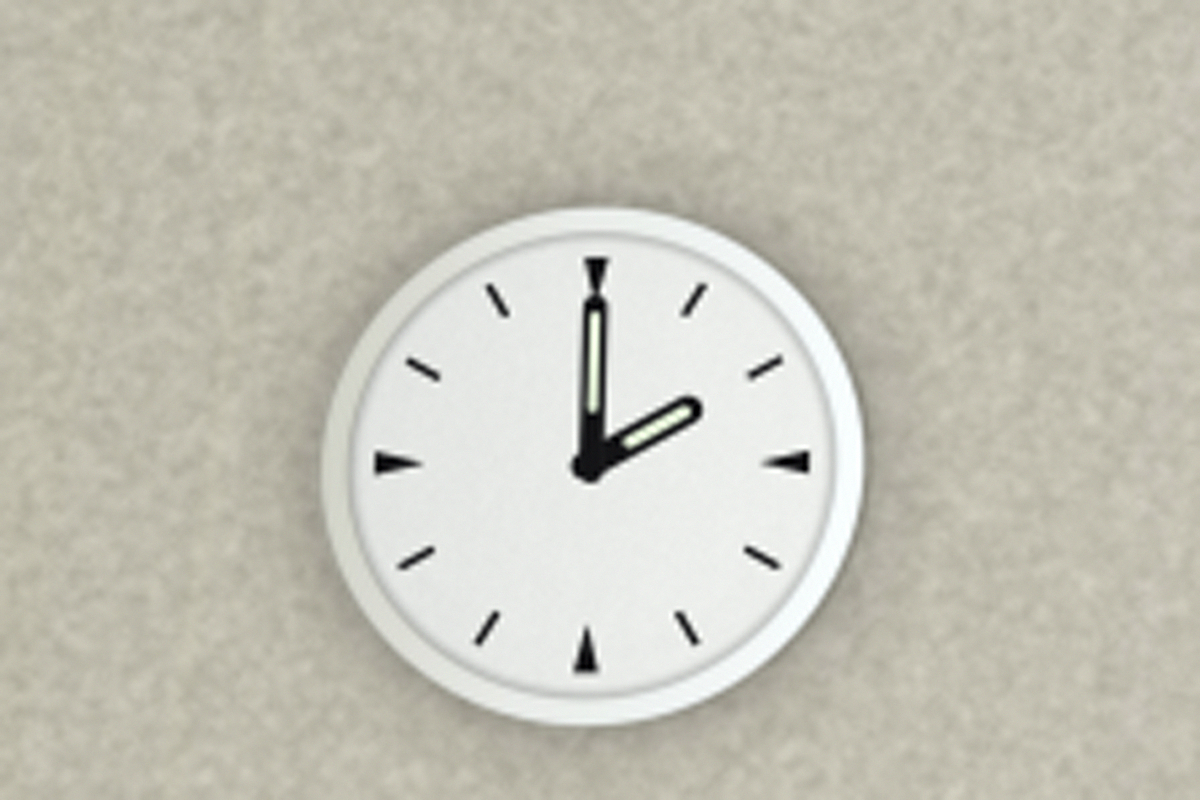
2:00
